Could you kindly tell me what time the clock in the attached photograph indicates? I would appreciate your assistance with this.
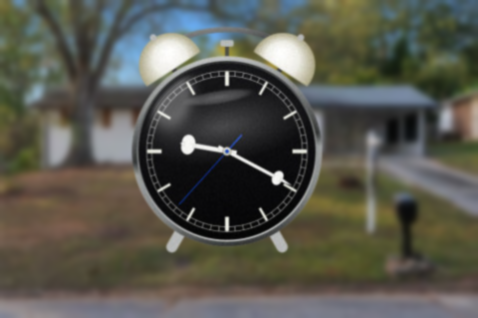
9:19:37
